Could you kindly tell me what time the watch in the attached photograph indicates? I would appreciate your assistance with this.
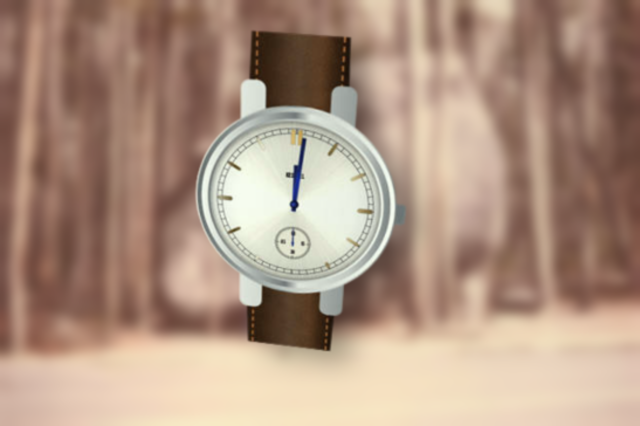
12:01
